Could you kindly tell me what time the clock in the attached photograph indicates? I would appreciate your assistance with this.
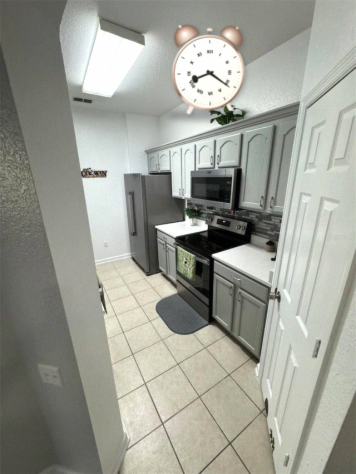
8:21
